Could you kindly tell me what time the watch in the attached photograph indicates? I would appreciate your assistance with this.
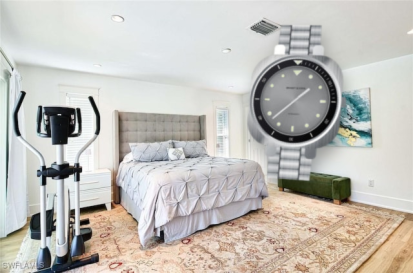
1:38
